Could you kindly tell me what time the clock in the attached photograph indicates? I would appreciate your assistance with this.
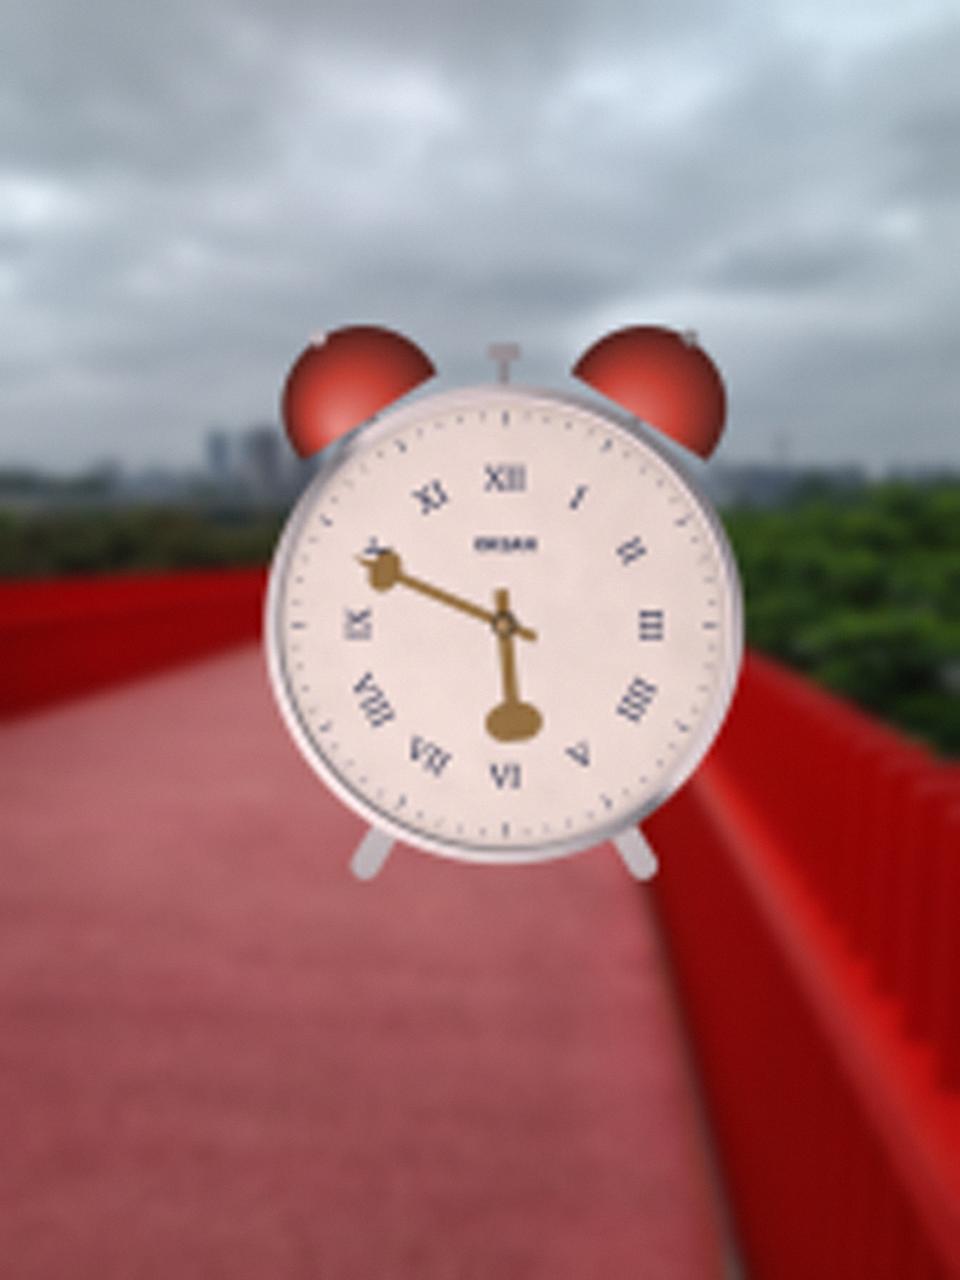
5:49
